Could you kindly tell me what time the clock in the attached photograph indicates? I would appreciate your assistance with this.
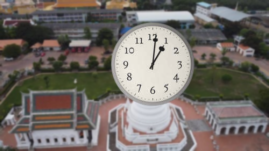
1:01
